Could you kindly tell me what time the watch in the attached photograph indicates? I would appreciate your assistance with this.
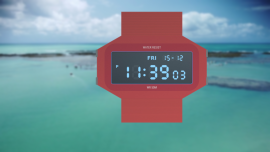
11:39:03
